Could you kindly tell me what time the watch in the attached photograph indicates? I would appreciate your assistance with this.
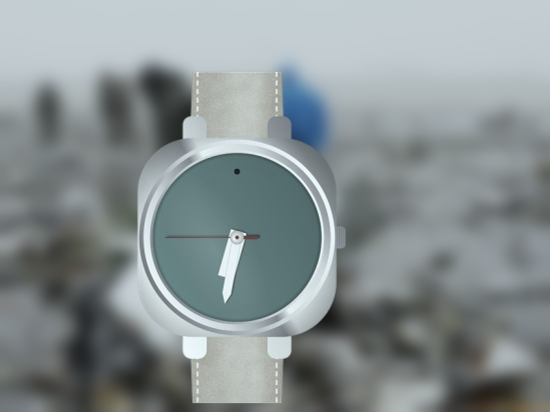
6:31:45
